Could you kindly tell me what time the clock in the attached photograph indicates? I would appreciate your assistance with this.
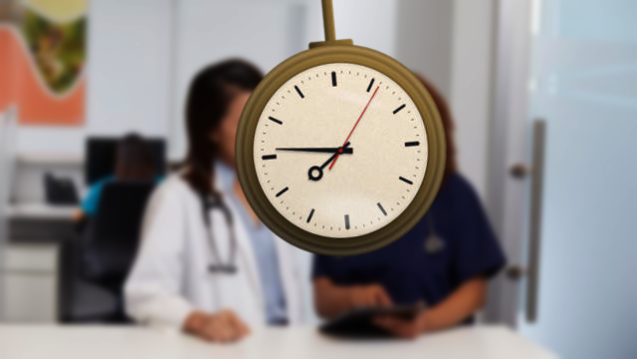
7:46:06
